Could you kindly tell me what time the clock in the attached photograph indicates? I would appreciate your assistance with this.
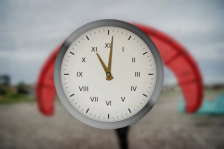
11:01
